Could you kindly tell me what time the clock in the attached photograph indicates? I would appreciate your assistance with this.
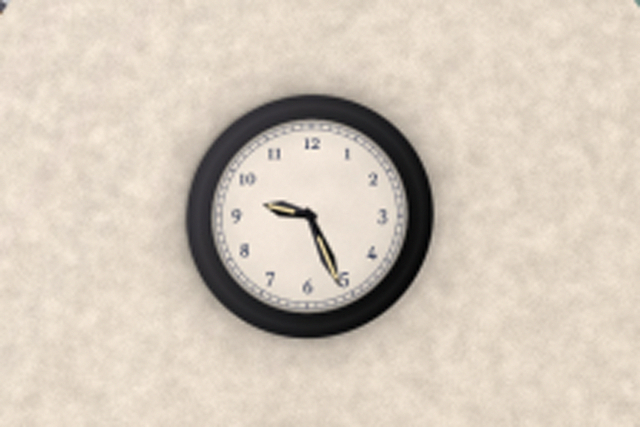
9:26
